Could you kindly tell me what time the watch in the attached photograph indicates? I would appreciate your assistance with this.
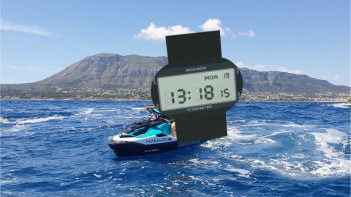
13:18:15
